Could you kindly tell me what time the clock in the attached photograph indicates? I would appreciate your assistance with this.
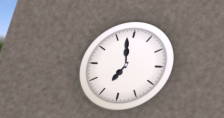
6:58
